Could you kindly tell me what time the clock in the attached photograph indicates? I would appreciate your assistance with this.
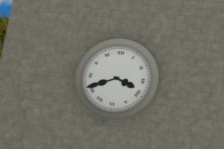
3:41
